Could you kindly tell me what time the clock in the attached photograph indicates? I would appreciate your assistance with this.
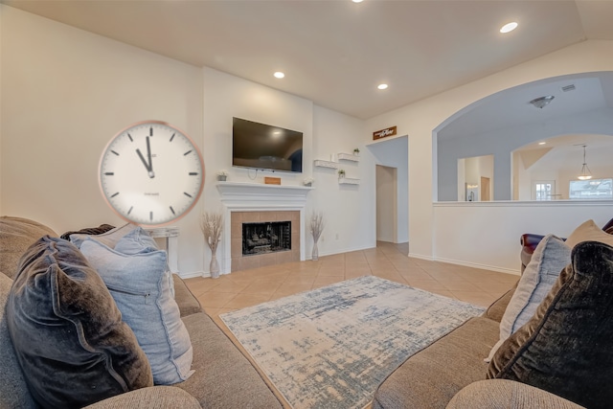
10:59
